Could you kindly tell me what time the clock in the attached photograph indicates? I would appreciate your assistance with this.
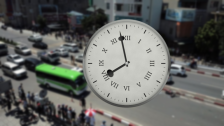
7:58
